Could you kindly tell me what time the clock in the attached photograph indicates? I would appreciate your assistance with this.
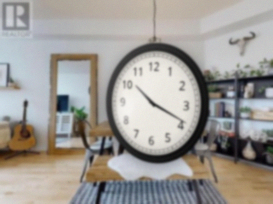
10:19
